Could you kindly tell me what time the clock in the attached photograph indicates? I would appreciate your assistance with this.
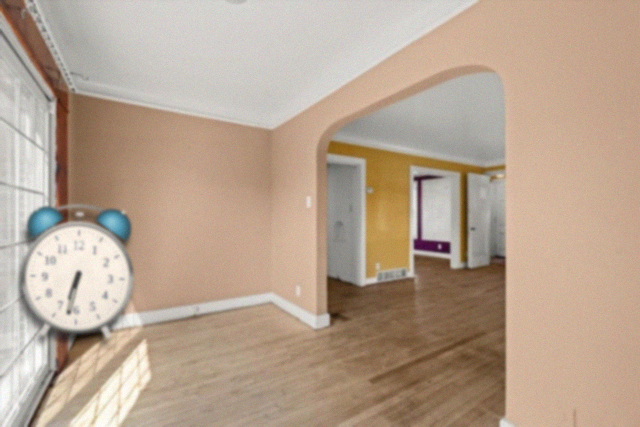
6:32
